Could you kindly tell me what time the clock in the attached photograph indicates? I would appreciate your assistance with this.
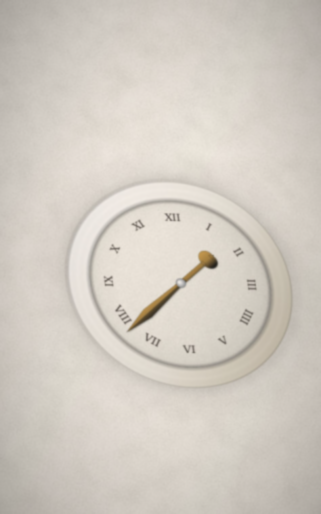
1:38
